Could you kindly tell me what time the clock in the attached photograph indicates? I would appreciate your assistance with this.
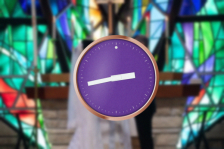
2:43
